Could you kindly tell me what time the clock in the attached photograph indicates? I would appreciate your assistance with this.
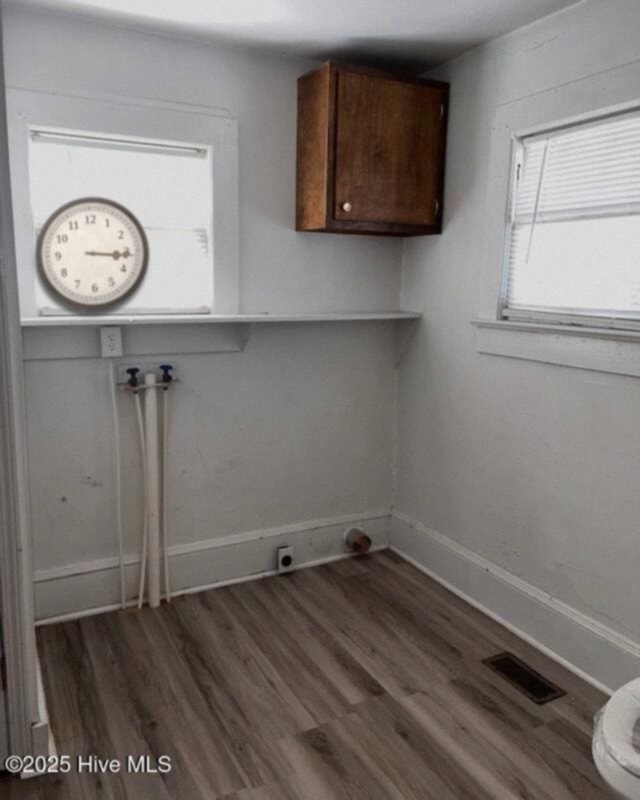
3:16
